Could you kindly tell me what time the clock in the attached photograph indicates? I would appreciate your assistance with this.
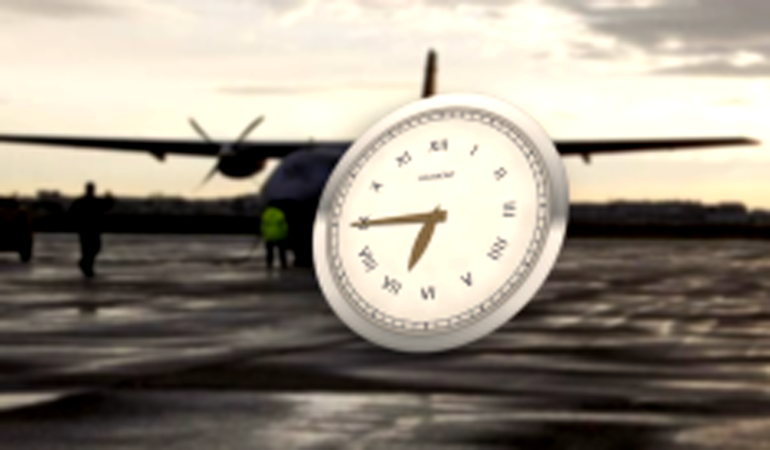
6:45
